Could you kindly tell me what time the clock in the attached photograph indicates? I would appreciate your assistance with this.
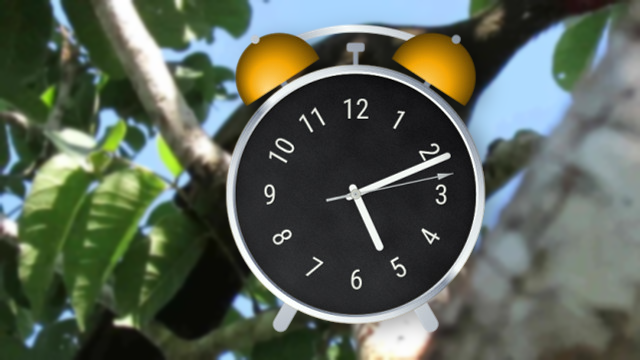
5:11:13
